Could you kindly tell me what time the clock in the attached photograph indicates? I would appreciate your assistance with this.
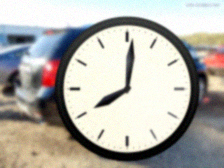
8:01
